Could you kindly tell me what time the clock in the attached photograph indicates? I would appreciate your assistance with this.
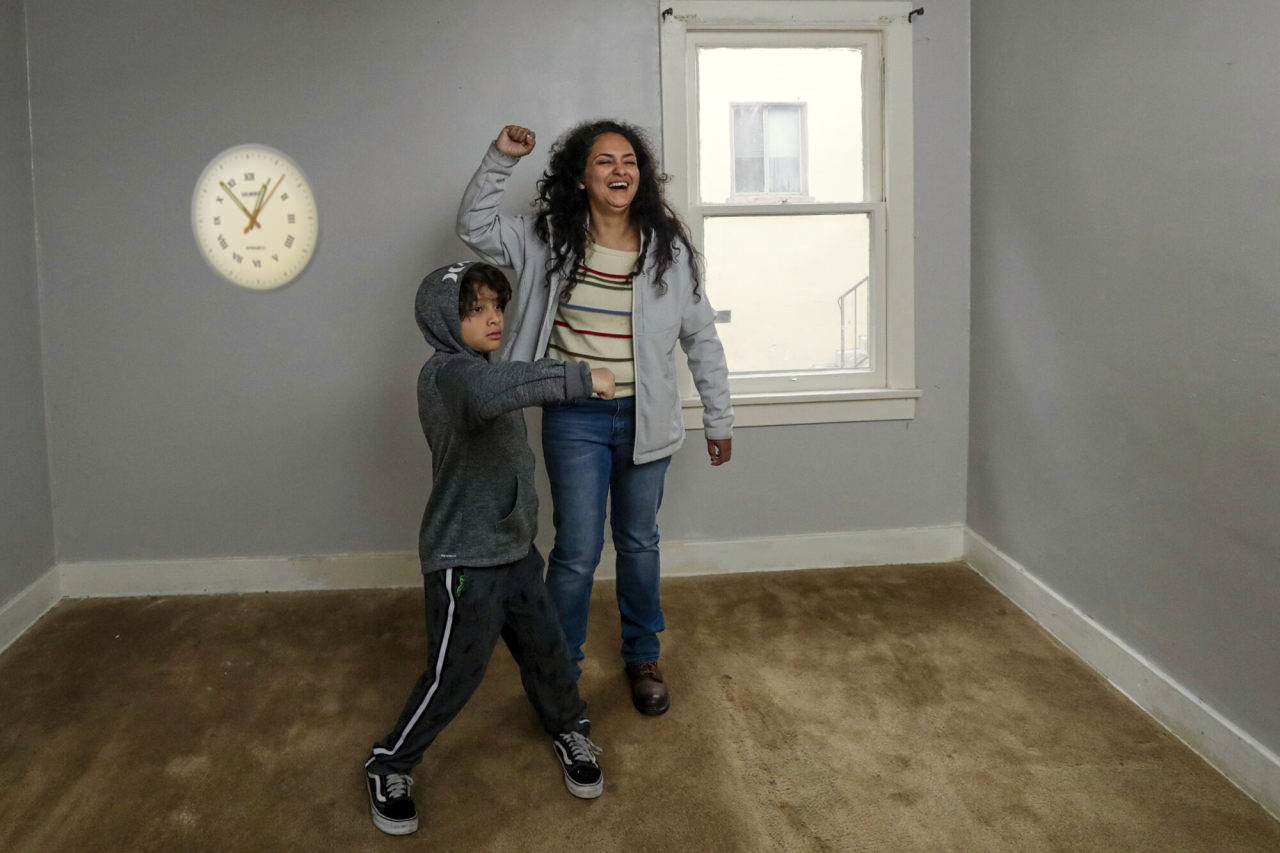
12:53:07
